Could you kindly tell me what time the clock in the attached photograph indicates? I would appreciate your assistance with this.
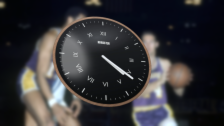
4:21
